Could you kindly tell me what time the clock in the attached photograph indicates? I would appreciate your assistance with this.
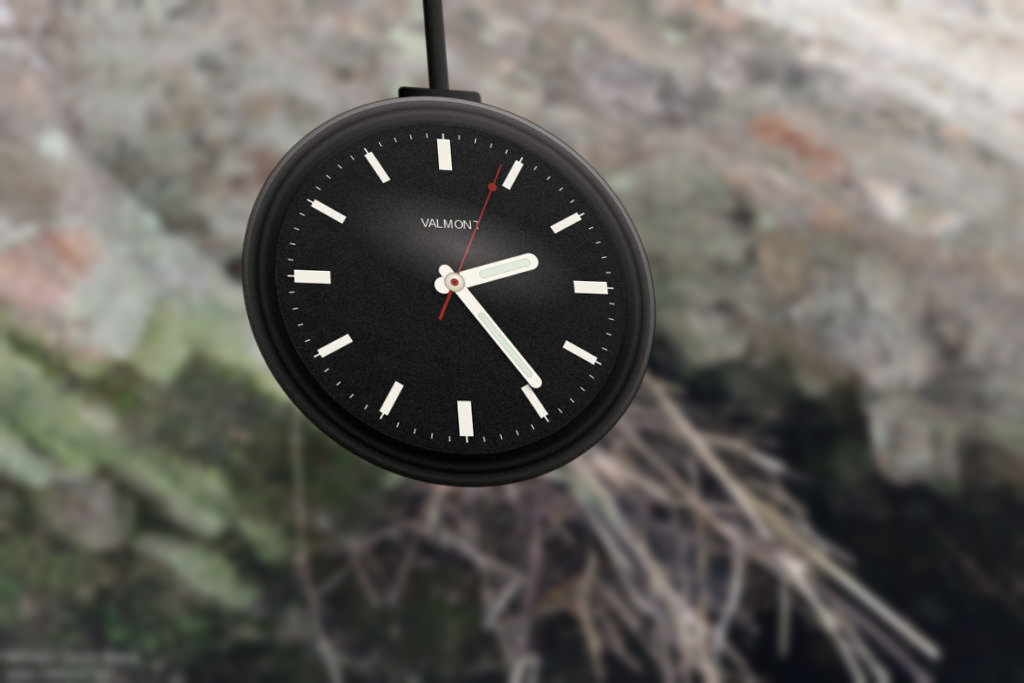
2:24:04
